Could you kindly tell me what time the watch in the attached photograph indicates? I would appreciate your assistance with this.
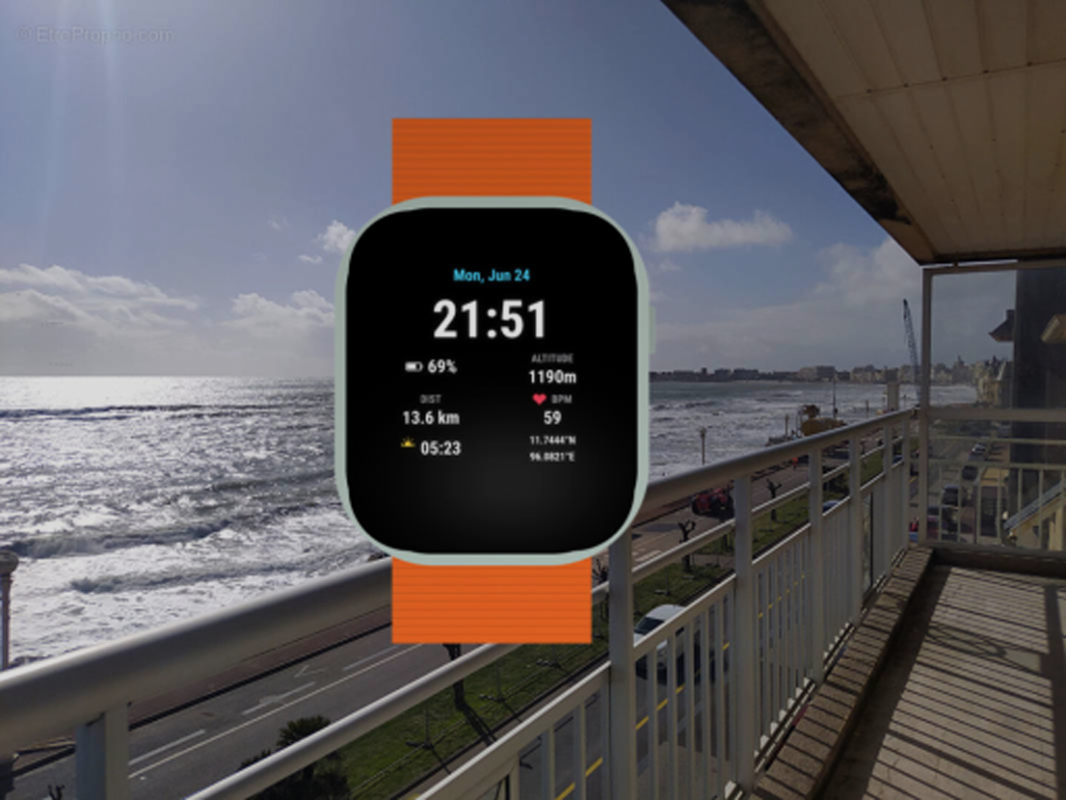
21:51
